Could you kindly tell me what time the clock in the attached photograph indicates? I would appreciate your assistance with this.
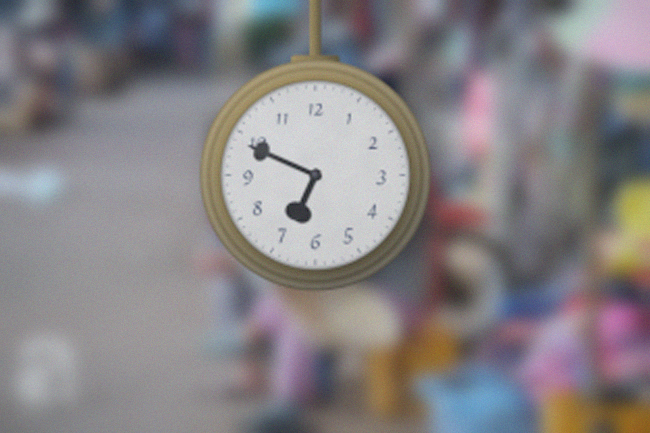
6:49
